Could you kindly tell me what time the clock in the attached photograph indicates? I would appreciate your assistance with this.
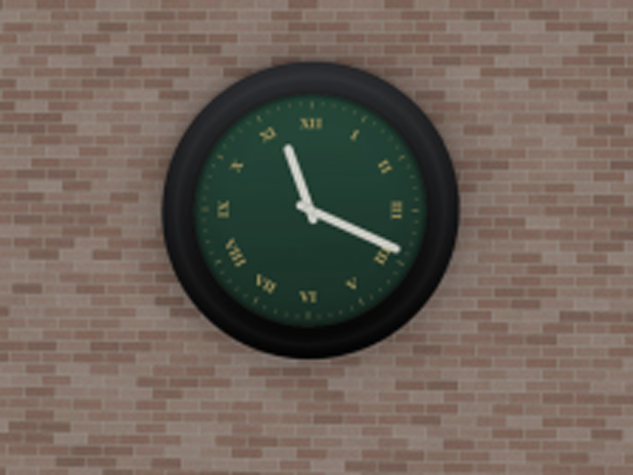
11:19
